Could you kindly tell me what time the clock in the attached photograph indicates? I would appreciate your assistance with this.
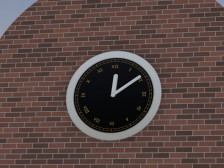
12:09
